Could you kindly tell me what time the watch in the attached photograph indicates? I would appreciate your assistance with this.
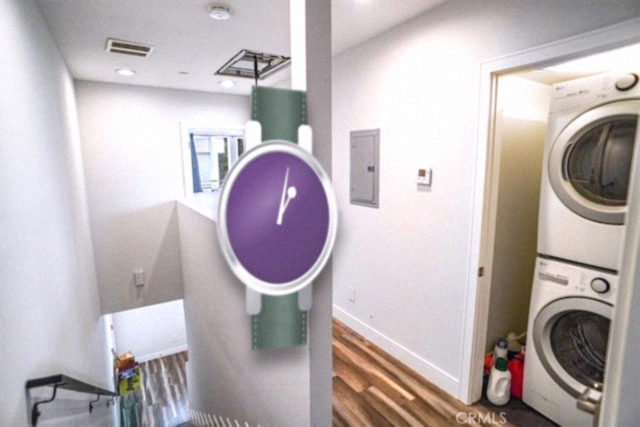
1:02
